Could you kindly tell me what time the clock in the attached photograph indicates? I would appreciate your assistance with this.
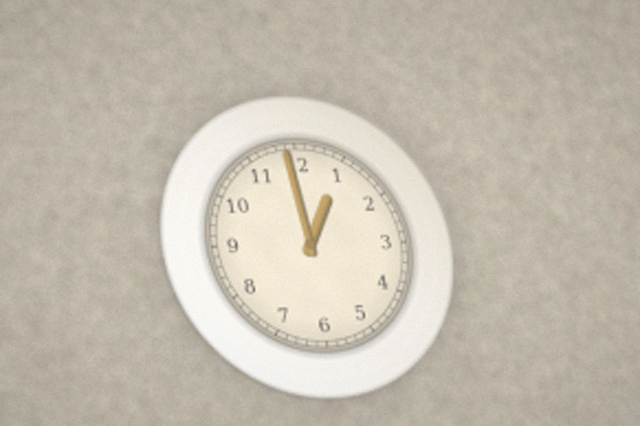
12:59
